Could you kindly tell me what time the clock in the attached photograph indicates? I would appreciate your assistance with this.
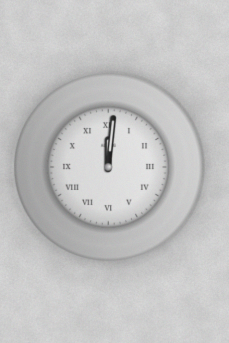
12:01
